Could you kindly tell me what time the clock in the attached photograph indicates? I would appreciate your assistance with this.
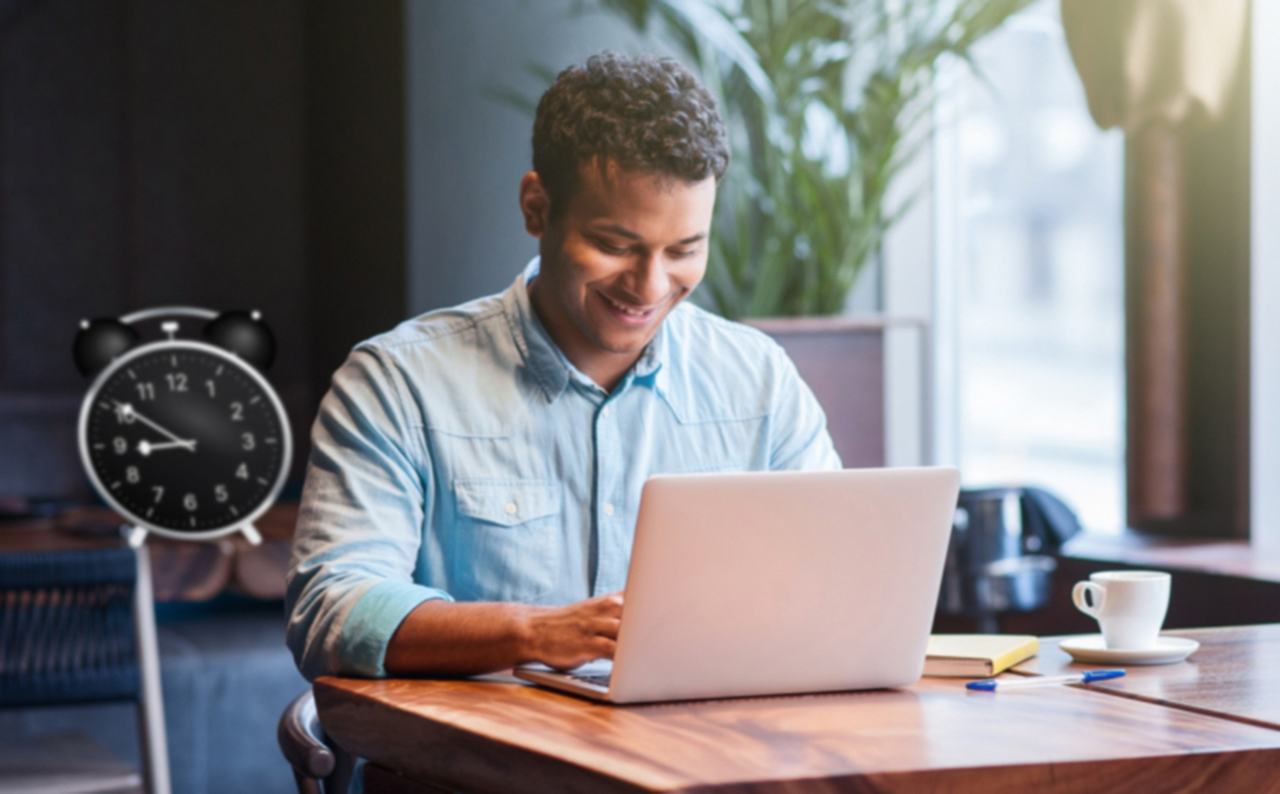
8:51
